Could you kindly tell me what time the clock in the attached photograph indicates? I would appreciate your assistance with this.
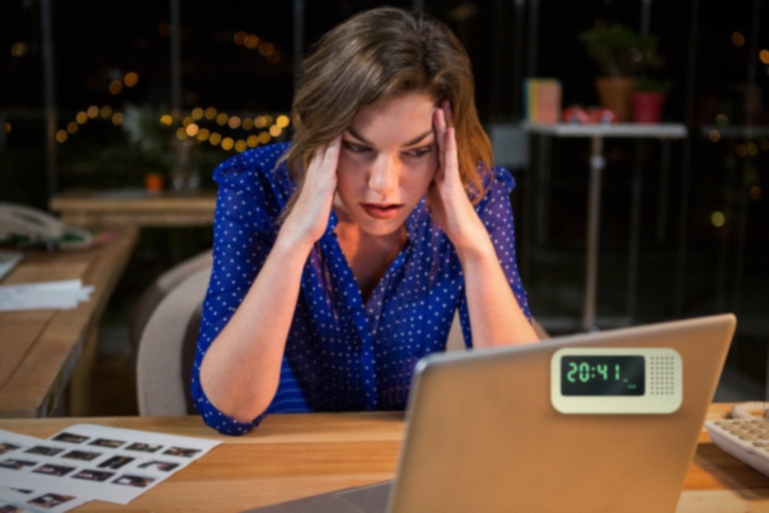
20:41
